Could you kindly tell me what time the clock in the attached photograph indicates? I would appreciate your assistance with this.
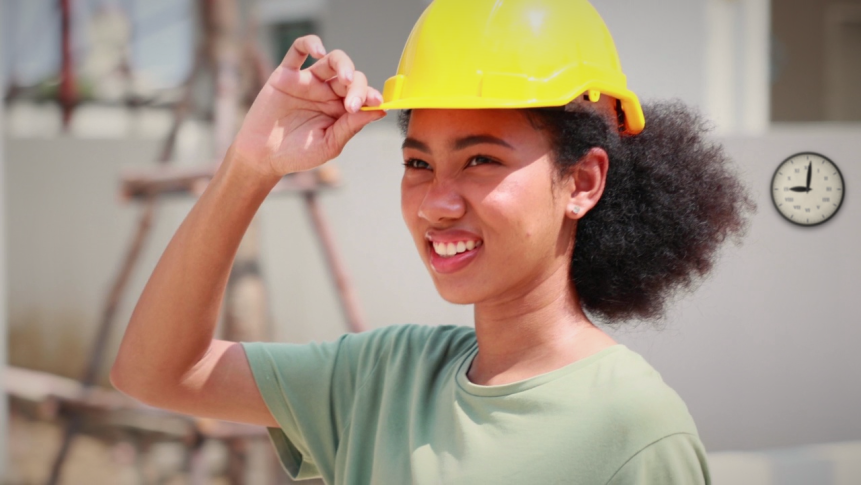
9:01
